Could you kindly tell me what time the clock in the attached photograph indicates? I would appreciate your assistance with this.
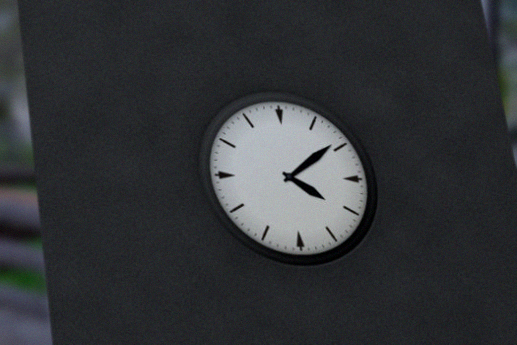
4:09
